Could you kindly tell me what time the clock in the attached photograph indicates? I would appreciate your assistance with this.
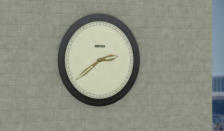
2:39
